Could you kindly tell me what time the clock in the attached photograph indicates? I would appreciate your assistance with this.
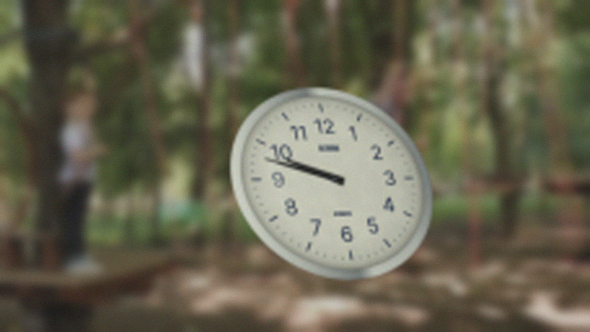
9:48
